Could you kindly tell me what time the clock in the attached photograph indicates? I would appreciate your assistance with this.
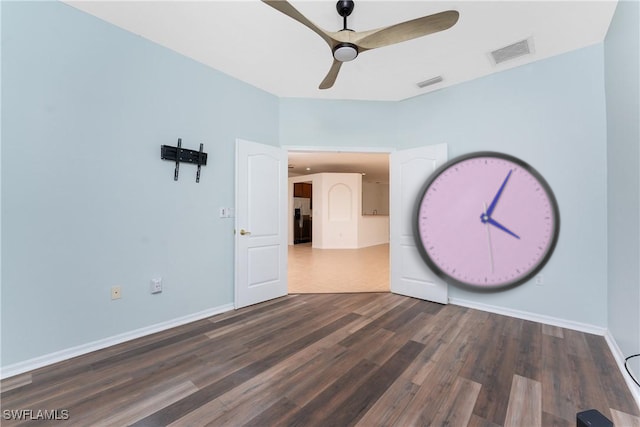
4:04:29
